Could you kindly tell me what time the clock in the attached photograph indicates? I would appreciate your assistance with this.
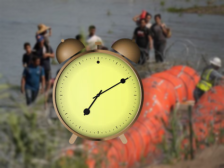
7:10
